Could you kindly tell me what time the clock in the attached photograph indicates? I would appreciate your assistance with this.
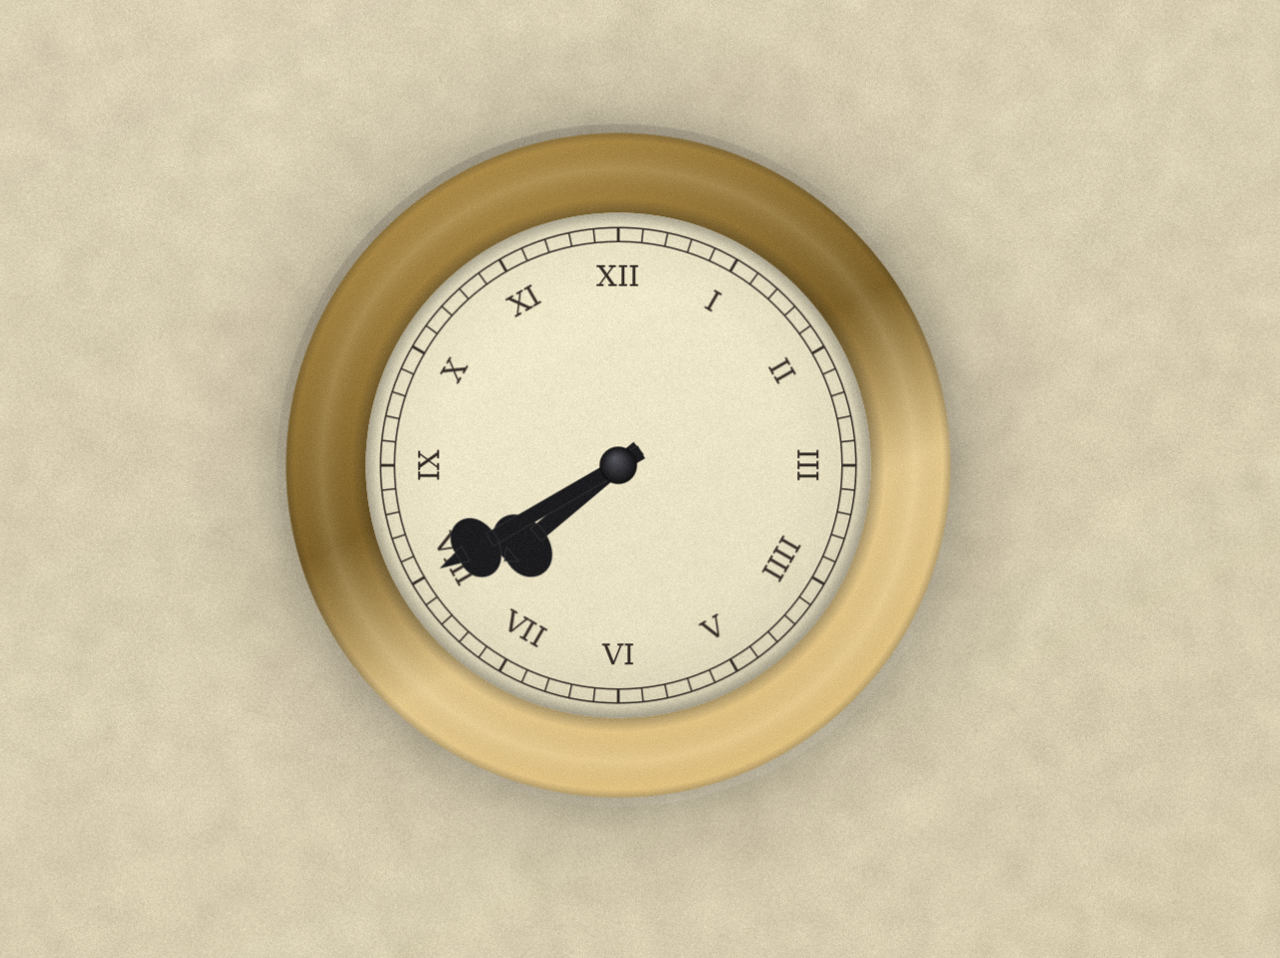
7:40
